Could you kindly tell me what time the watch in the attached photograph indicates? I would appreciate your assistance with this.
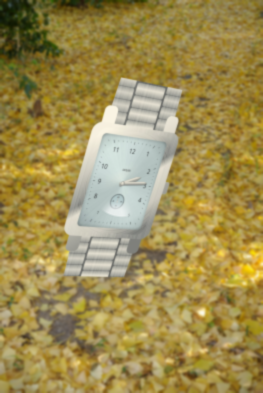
2:14
